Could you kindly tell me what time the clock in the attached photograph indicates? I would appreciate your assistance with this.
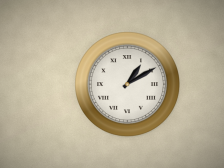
1:10
